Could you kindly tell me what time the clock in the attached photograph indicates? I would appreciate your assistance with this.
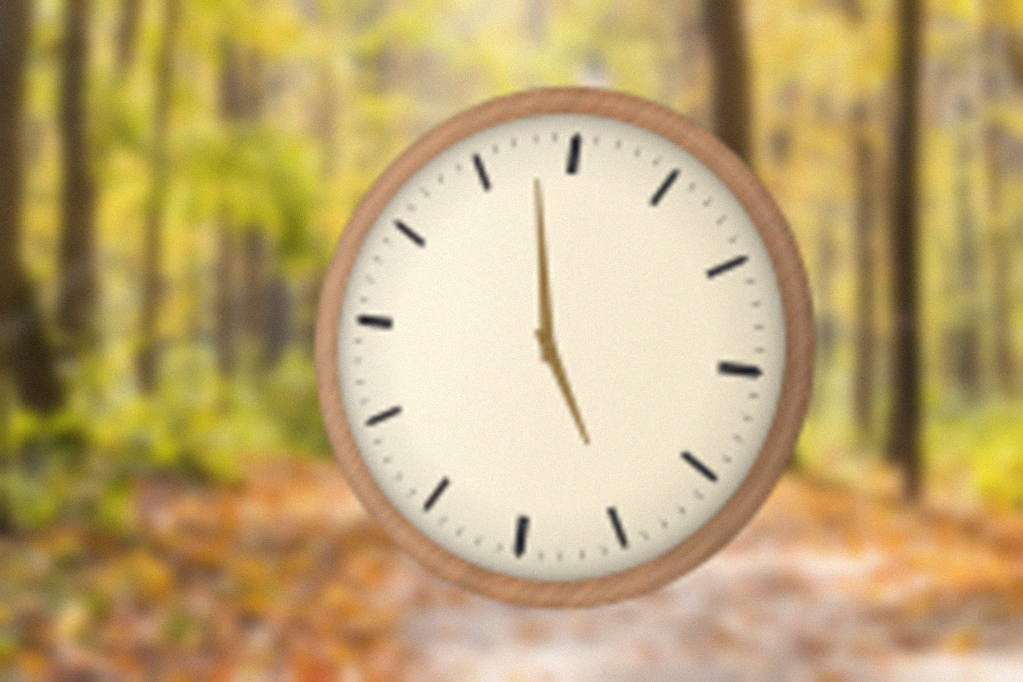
4:58
